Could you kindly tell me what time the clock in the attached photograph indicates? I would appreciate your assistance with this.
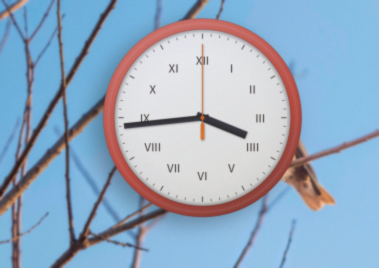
3:44:00
